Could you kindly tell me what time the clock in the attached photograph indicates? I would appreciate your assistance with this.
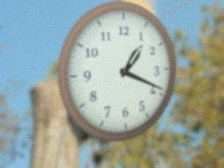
1:19
